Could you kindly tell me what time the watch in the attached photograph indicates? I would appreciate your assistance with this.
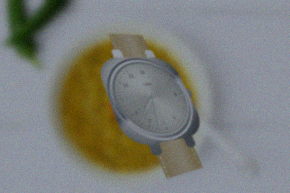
7:32
